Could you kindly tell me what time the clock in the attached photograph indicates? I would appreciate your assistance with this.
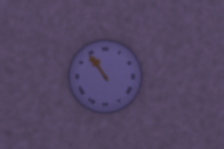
10:54
